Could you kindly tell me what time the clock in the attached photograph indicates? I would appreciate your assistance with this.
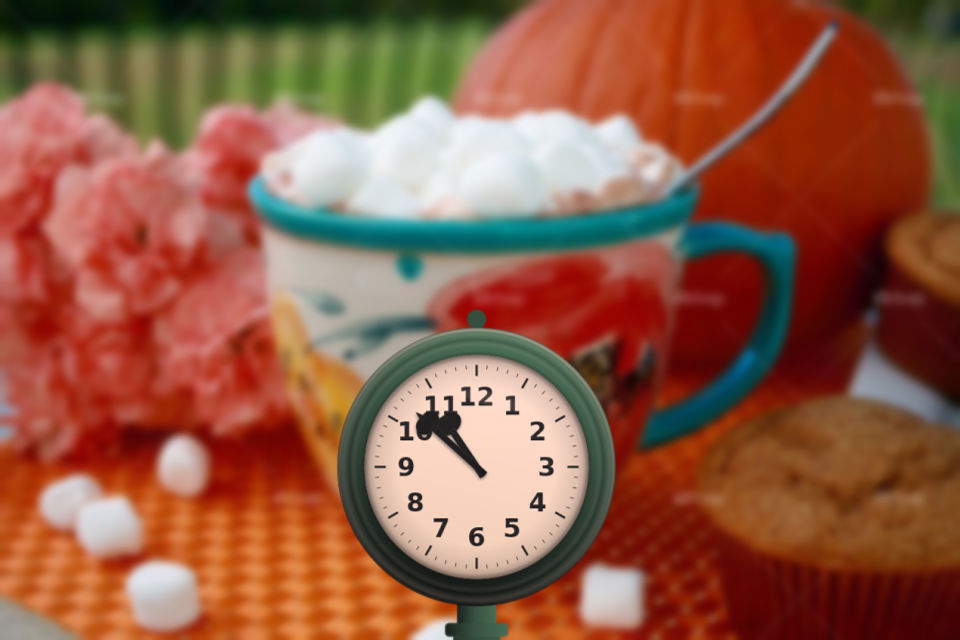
10:52
